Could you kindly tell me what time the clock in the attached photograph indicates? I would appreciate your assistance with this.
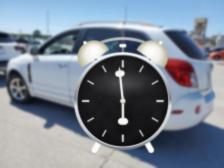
5:59
